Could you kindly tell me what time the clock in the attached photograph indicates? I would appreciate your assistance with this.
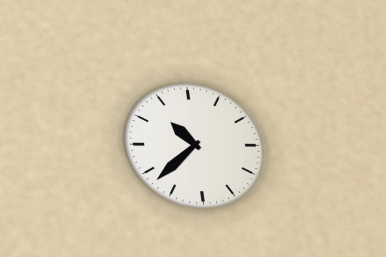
10:38
